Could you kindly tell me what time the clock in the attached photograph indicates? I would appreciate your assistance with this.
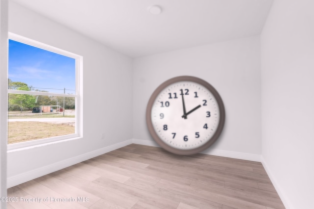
1:59
